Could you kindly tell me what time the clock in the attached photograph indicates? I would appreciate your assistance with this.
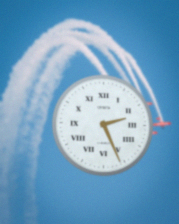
2:26
